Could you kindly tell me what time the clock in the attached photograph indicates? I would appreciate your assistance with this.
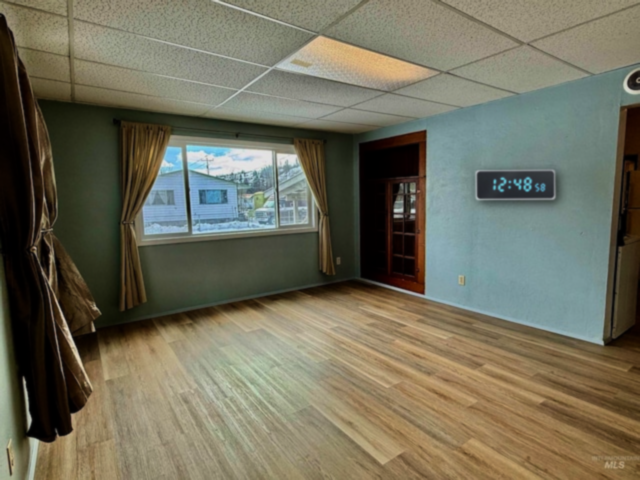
12:48
